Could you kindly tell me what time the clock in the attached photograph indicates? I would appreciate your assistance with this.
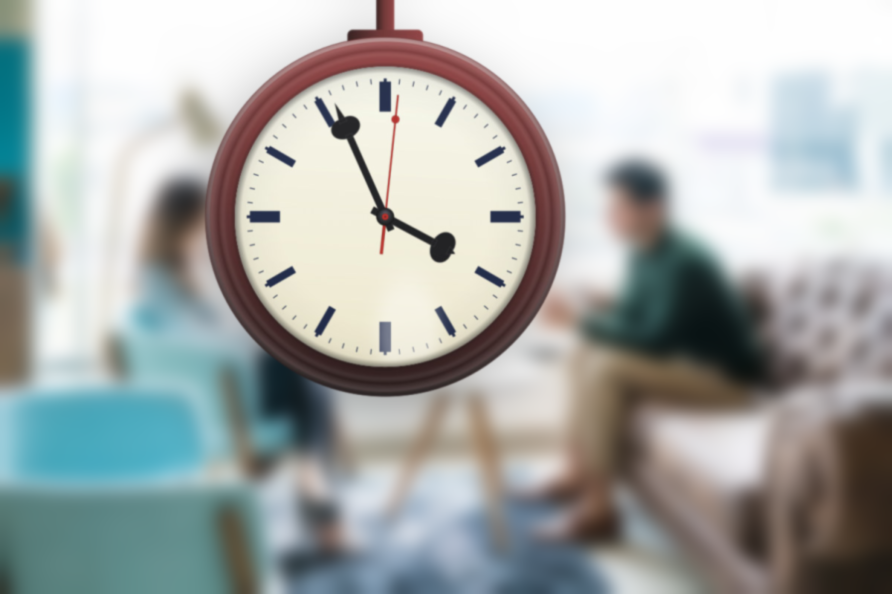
3:56:01
